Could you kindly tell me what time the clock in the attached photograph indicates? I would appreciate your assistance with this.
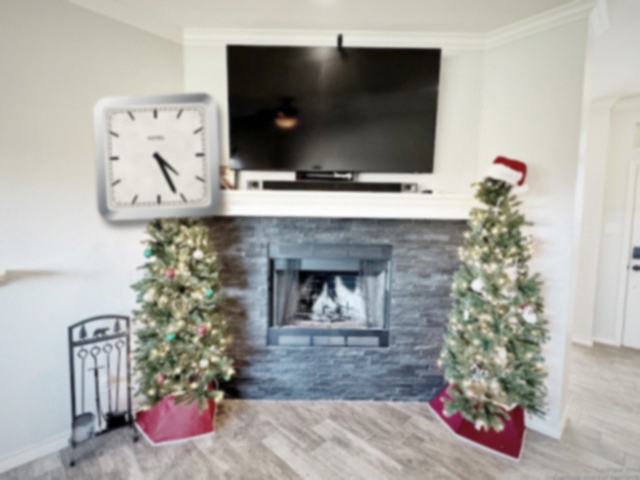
4:26
